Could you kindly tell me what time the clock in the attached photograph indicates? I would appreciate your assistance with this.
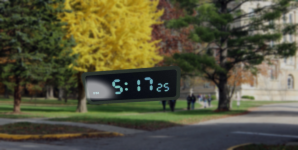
5:17:25
